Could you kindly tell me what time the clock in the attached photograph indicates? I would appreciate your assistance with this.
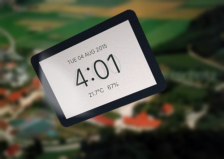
4:01
